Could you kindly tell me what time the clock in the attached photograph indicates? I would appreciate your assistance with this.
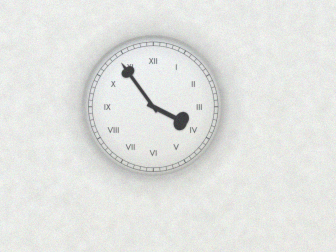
3:54
